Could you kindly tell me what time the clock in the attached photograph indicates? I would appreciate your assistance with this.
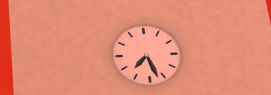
7:27
